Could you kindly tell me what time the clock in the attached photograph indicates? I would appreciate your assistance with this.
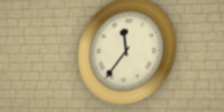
11:36
